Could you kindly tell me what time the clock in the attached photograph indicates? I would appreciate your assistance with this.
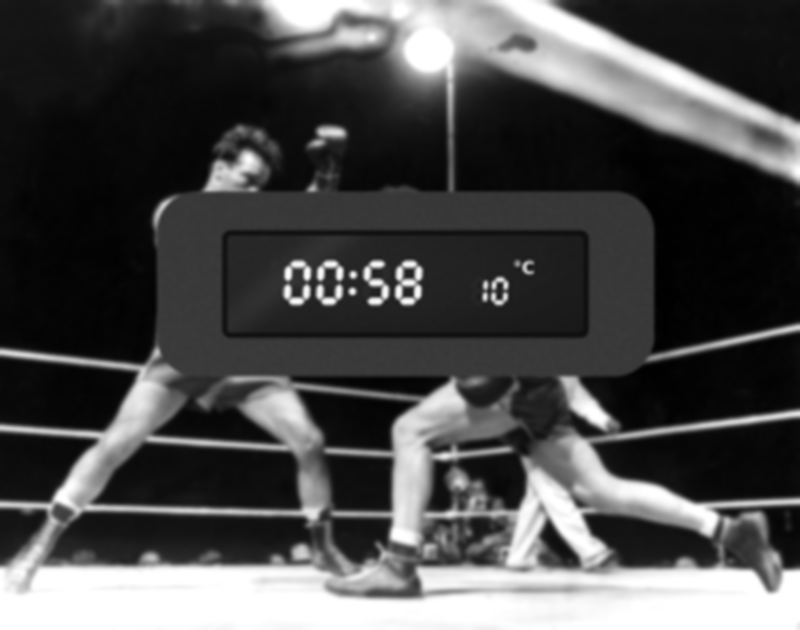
0:58
